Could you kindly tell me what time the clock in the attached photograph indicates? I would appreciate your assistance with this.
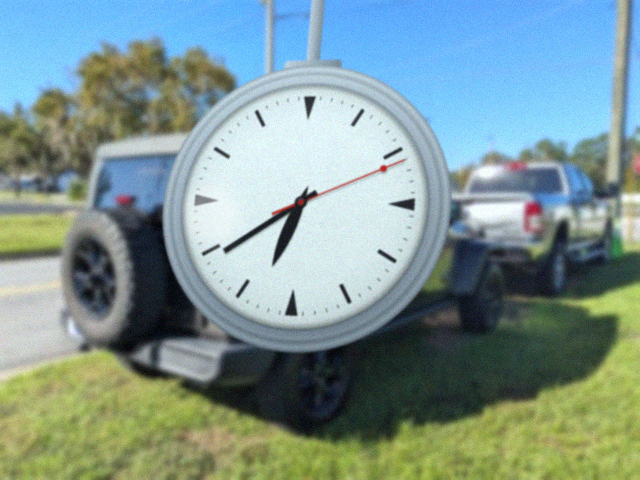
6:39:11
